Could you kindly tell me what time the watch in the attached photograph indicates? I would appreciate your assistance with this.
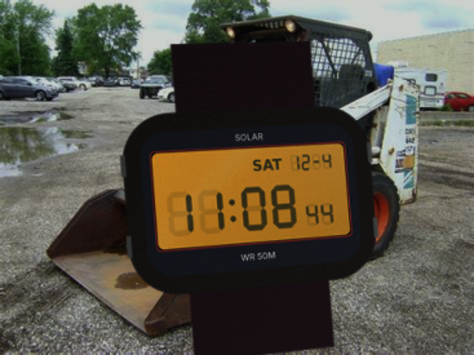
11:08:44
